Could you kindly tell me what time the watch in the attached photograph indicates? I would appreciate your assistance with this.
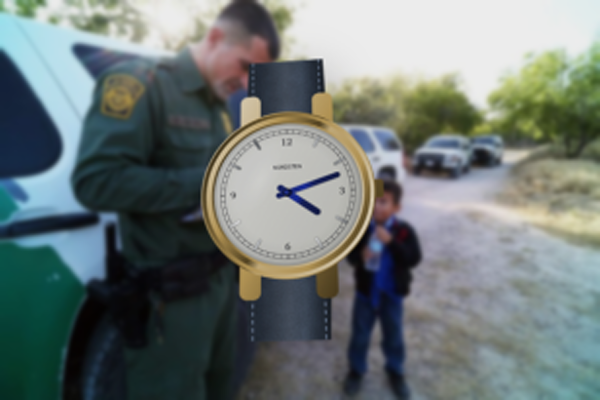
4:12
